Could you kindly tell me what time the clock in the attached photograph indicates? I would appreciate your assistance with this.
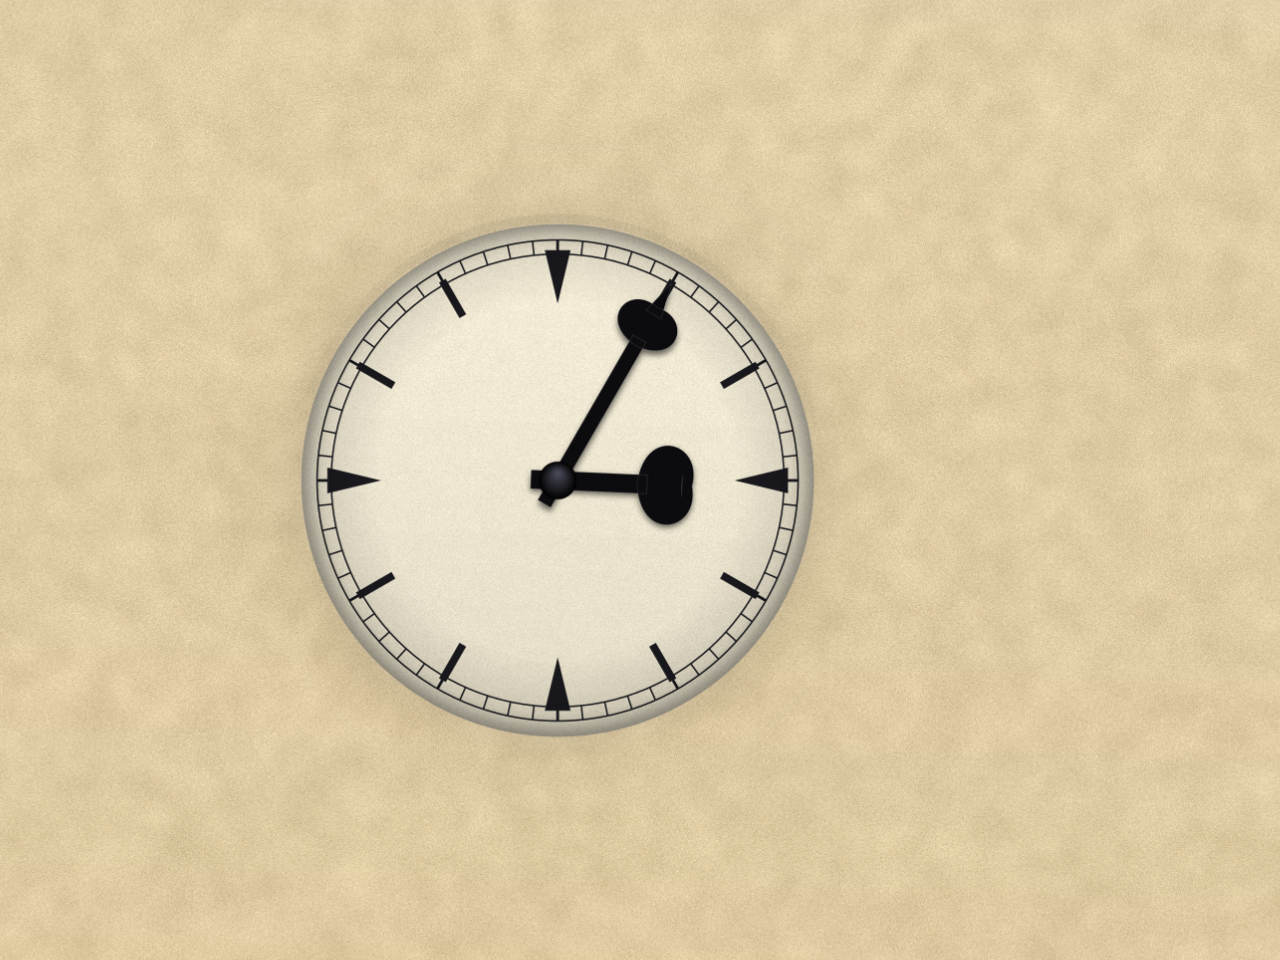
3:05
